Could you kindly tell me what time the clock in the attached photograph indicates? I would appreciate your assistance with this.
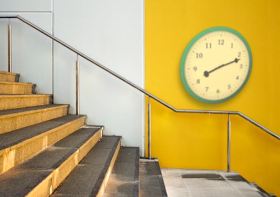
8:12
